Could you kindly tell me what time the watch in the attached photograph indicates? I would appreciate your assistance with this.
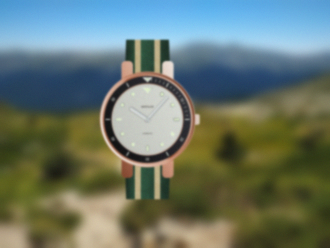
10:07
